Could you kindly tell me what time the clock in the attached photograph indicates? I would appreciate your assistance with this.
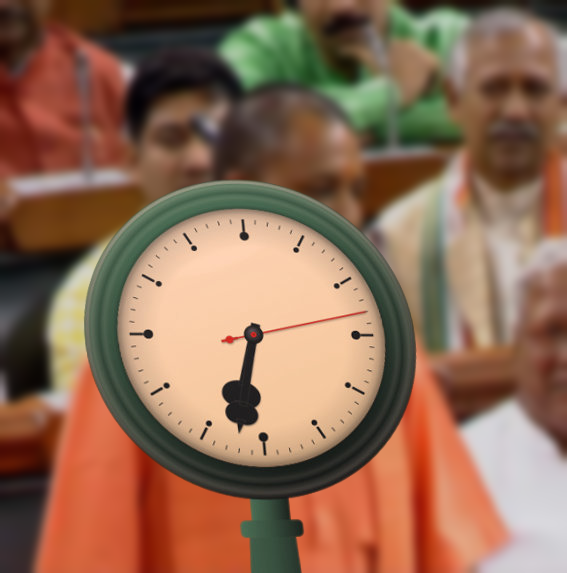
6:32:13
